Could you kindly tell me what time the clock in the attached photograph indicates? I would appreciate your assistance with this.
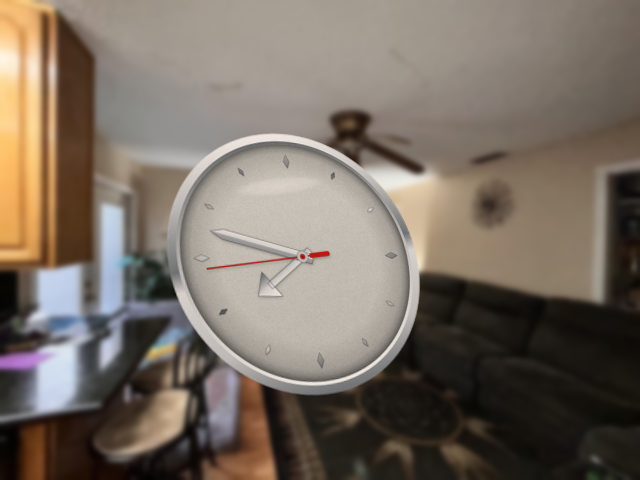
7:47:44
